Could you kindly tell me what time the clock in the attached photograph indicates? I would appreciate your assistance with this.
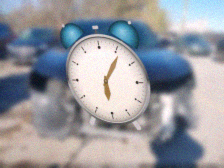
6:06
